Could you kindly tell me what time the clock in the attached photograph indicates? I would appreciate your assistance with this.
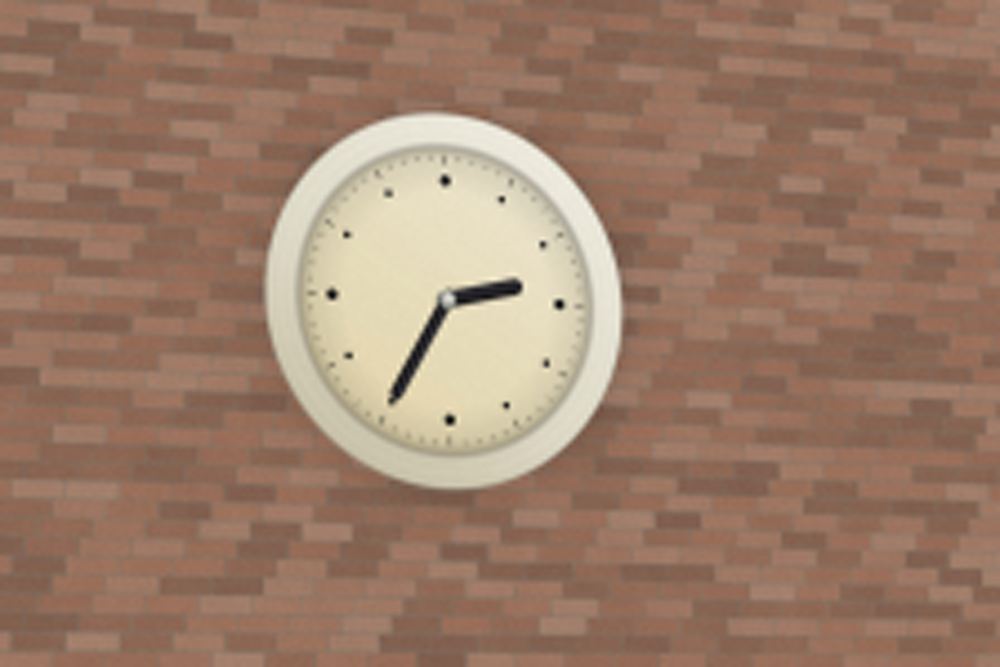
2:35
